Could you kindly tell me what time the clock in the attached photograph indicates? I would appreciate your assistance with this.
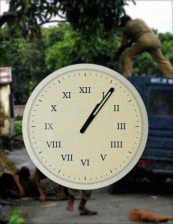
1:06
